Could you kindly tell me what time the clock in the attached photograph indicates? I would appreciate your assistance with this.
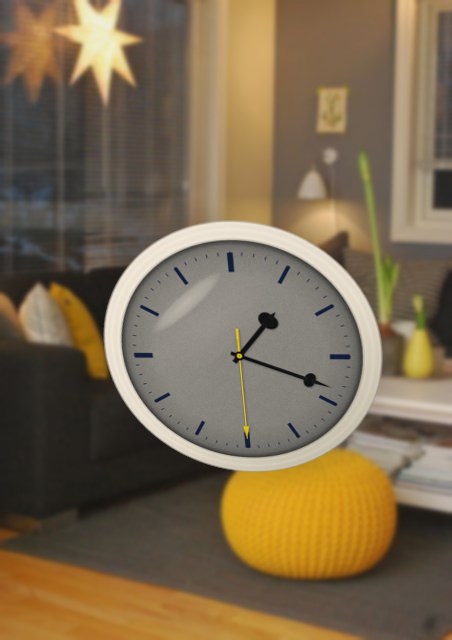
1:18:30
